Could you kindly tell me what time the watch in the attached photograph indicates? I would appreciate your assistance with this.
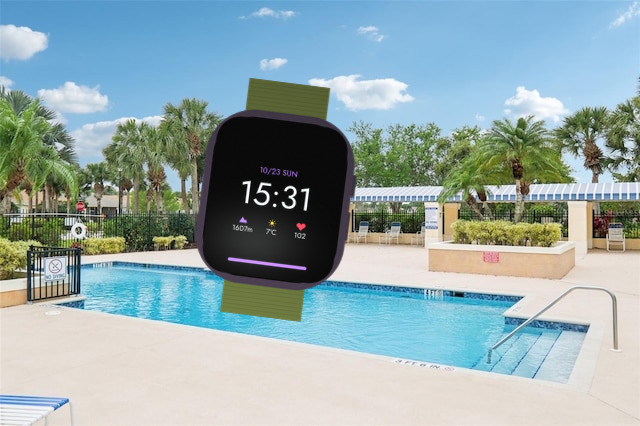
15:31
